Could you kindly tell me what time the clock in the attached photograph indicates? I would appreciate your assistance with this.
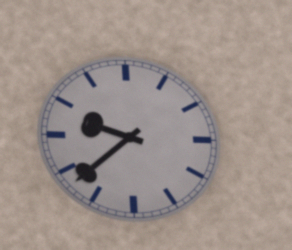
9:38
